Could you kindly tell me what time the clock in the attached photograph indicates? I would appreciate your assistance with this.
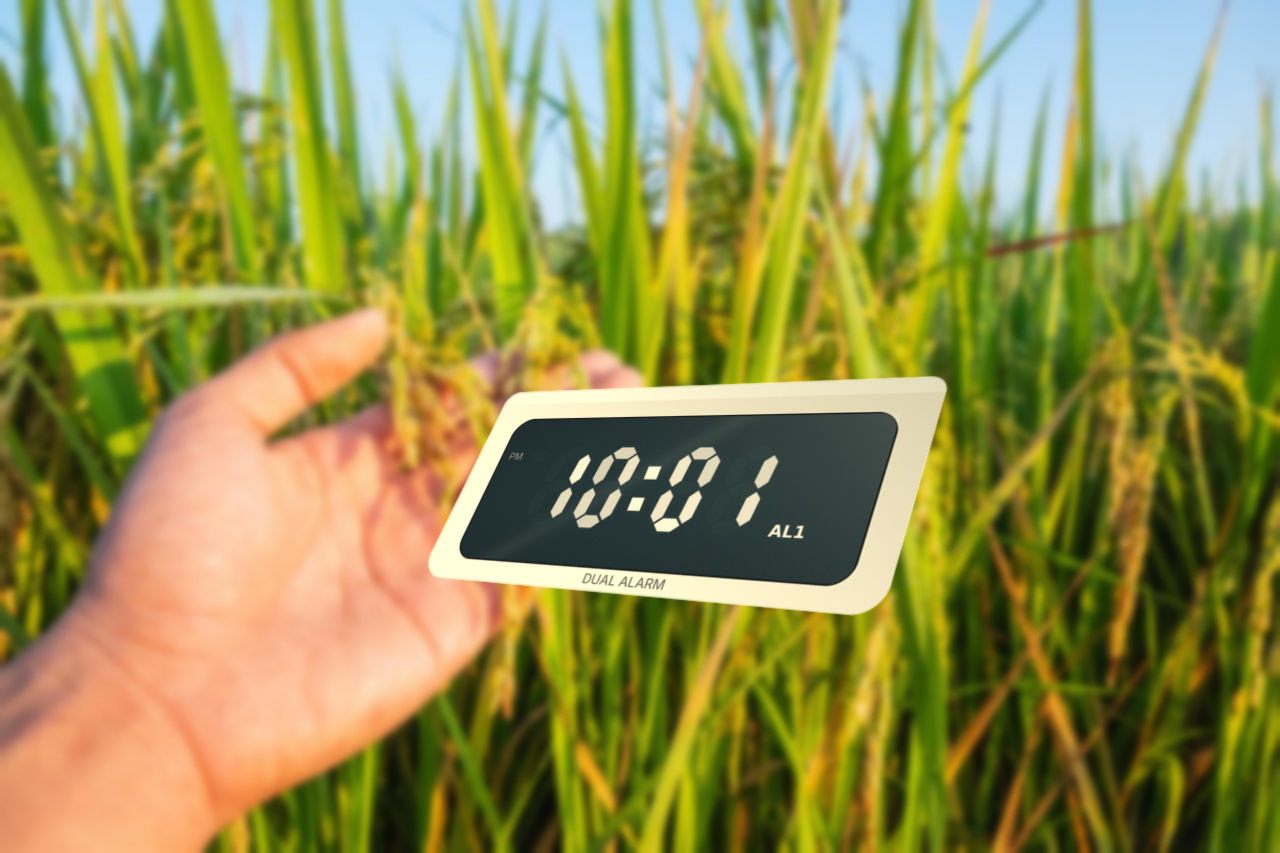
10:01
